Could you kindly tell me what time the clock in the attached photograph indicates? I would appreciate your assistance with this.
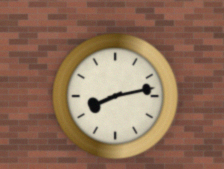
8:13
